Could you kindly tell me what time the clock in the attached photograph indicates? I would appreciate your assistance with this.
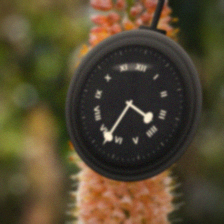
3:33
